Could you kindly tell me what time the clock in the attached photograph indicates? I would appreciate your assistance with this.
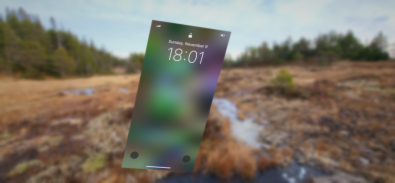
18:01
